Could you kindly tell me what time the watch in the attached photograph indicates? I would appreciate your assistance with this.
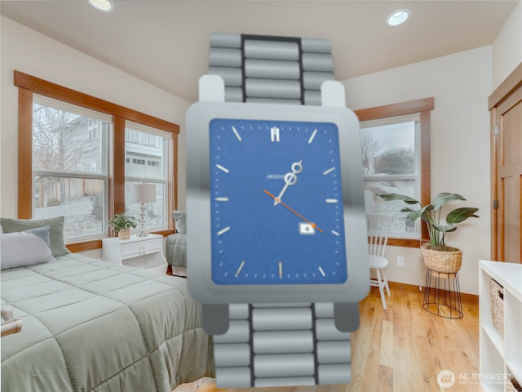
1:05:21
